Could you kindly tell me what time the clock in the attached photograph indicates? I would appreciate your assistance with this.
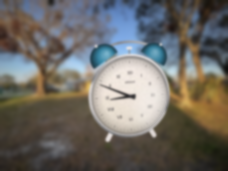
8:49
